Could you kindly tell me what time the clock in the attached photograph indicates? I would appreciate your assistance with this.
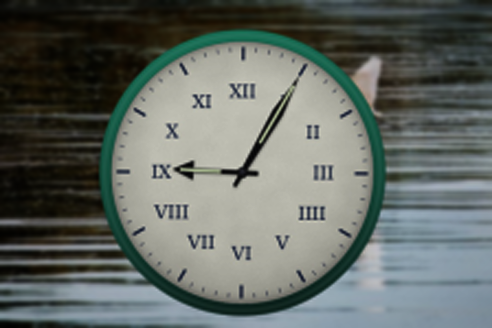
9:05
